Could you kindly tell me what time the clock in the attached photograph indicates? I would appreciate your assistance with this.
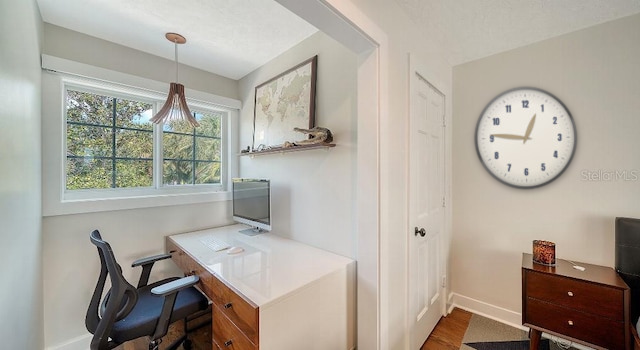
12:46
